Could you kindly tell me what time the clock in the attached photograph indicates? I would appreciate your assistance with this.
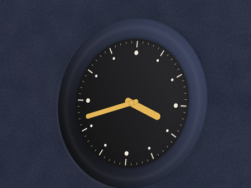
3:42
